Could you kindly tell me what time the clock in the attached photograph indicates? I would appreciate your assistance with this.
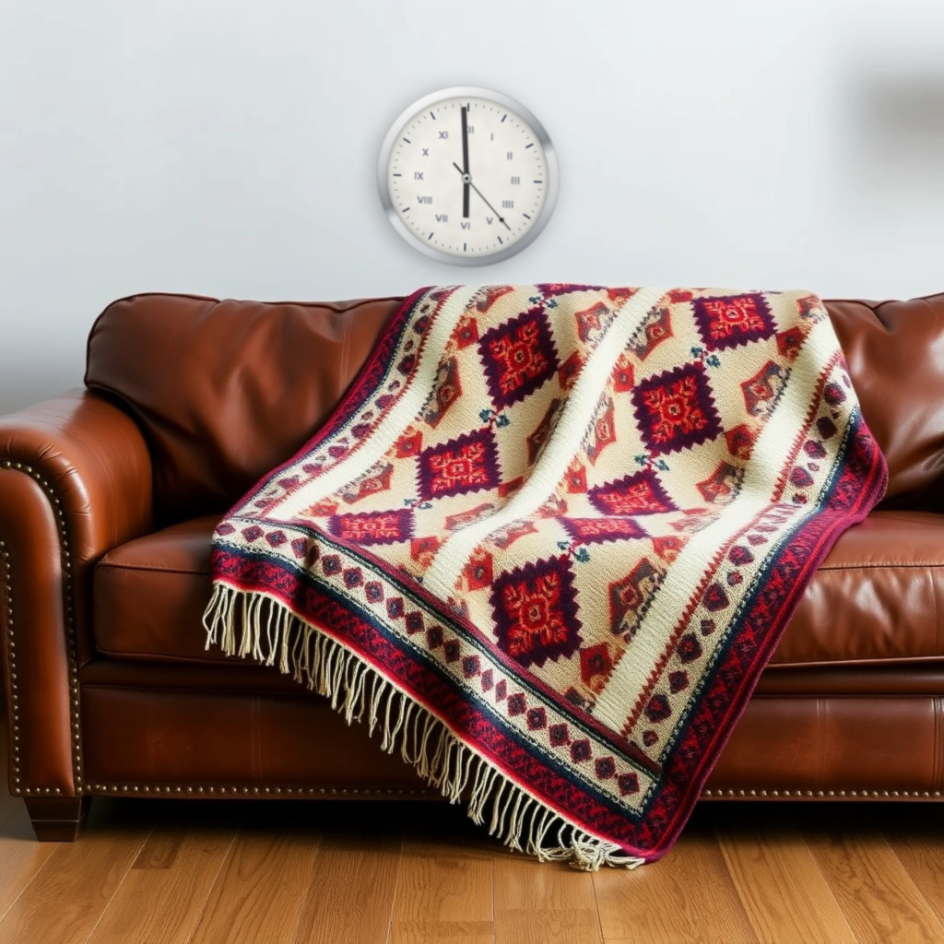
5:59:23
